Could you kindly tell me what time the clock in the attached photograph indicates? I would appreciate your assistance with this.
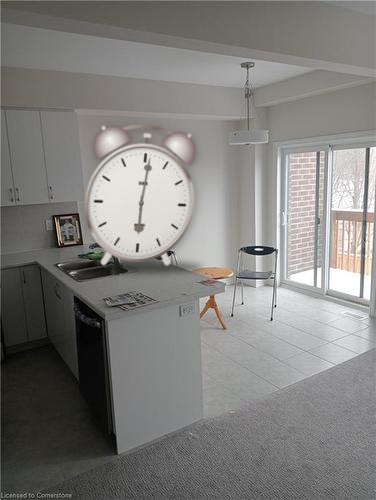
6:01
